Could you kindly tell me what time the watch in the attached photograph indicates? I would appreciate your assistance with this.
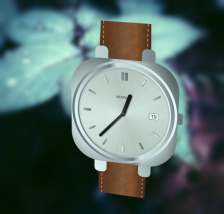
12:37
